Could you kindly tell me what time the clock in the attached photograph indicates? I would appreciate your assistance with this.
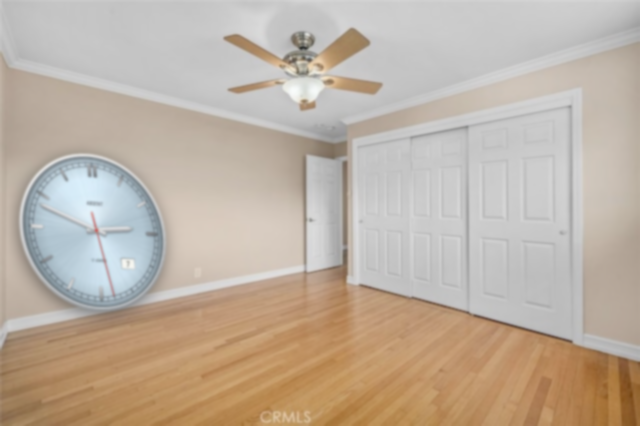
2:48:28
